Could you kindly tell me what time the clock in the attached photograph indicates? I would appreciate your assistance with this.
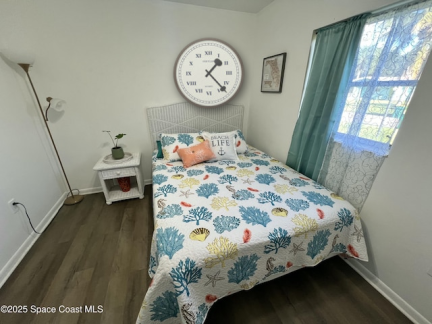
1:23
